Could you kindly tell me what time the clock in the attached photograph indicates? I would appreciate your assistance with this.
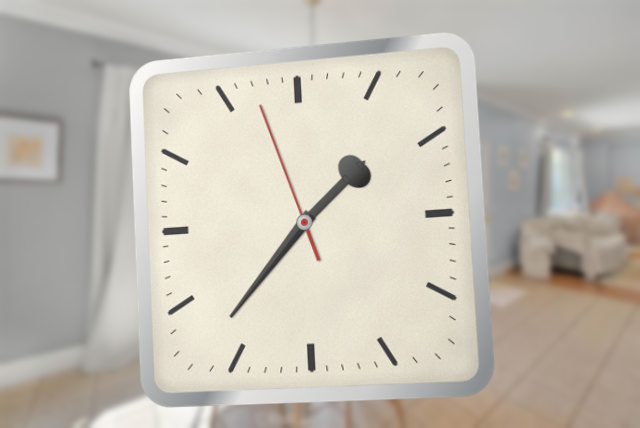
1:36:57
